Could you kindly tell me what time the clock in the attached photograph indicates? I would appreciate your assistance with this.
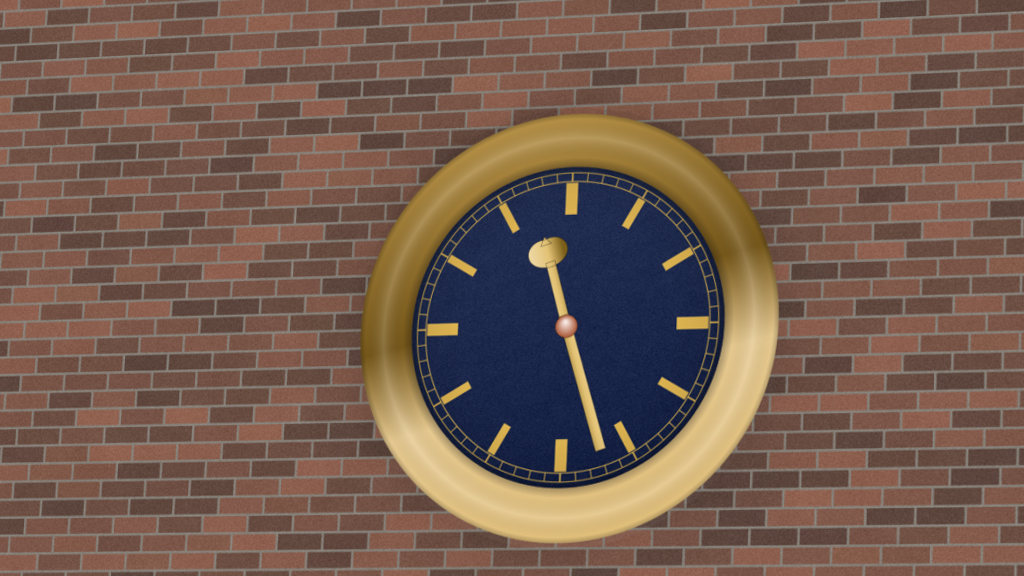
11:27
